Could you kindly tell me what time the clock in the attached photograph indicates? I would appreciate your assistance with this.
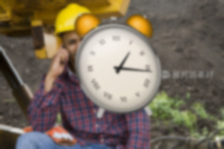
1:16
